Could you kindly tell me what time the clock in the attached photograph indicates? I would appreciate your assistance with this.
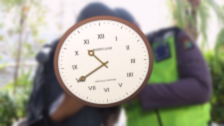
10:40
